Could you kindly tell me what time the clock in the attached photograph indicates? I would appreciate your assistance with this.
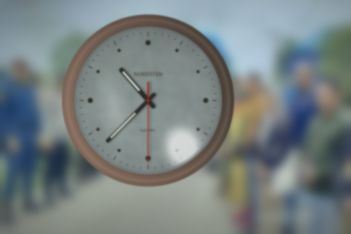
10:37:30
